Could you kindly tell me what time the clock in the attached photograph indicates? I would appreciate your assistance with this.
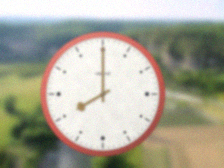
8:00
